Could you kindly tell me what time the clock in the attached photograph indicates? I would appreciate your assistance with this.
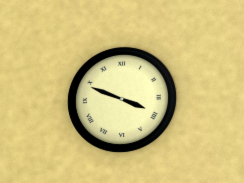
3:49
